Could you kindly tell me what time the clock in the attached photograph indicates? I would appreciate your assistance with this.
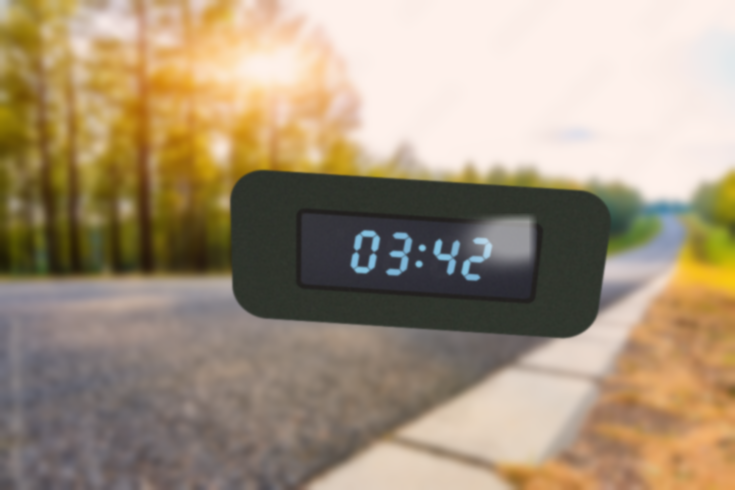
3:42
